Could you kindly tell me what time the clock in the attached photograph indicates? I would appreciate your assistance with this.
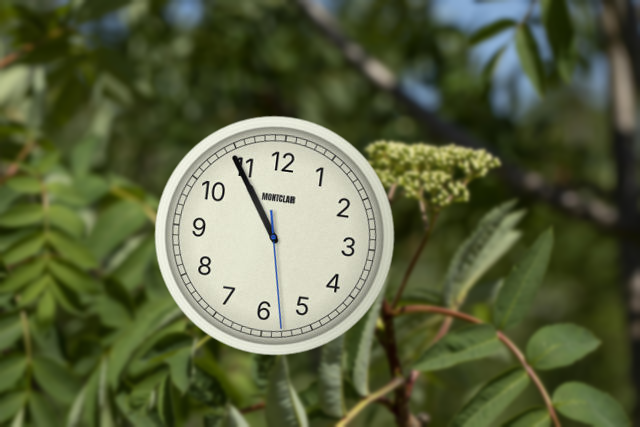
10:54:28
